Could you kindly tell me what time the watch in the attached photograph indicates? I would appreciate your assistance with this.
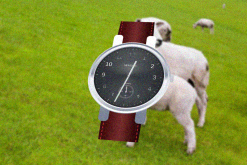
12:33
